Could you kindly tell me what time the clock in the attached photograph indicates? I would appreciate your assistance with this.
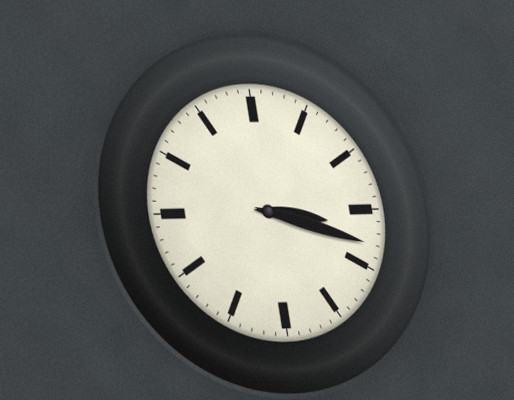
3:18
